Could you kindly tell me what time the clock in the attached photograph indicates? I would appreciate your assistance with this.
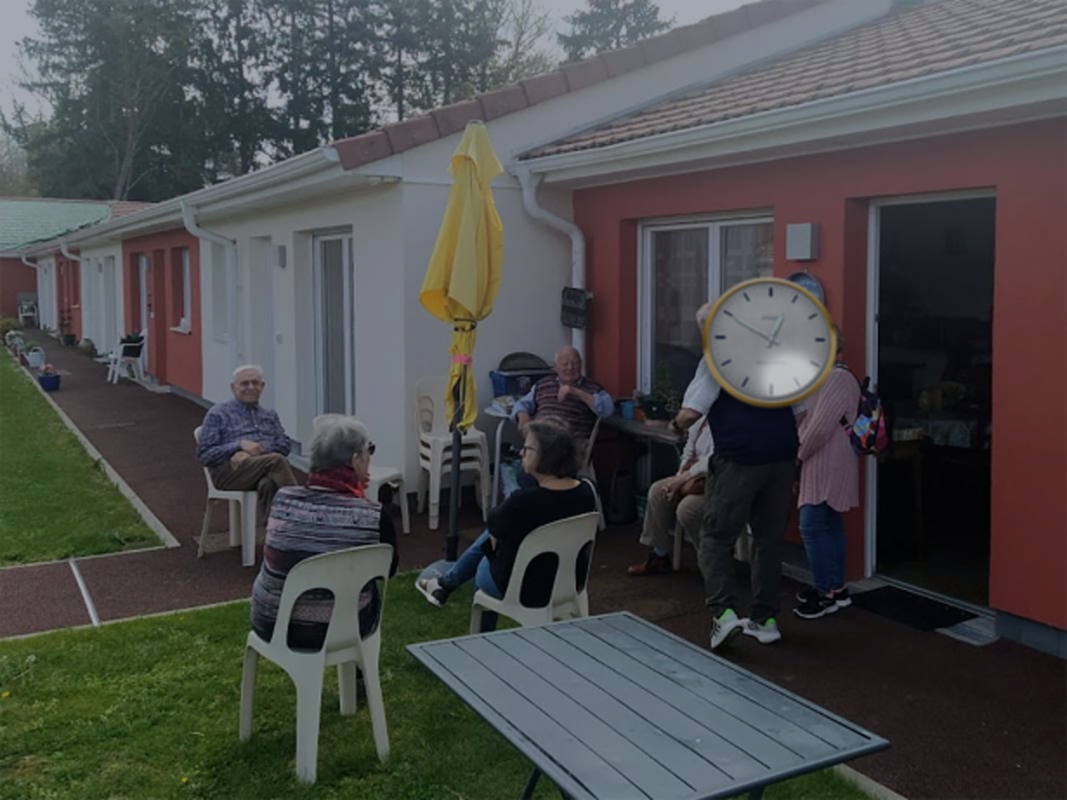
12:50
